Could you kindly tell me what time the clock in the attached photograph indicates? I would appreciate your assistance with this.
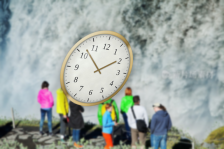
1:52
